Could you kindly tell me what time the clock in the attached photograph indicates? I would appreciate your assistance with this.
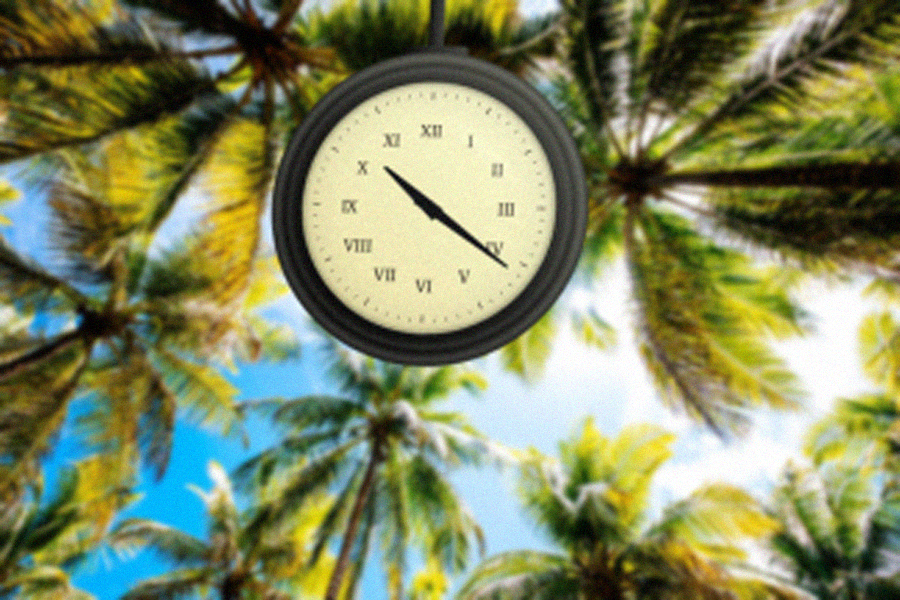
10:21
